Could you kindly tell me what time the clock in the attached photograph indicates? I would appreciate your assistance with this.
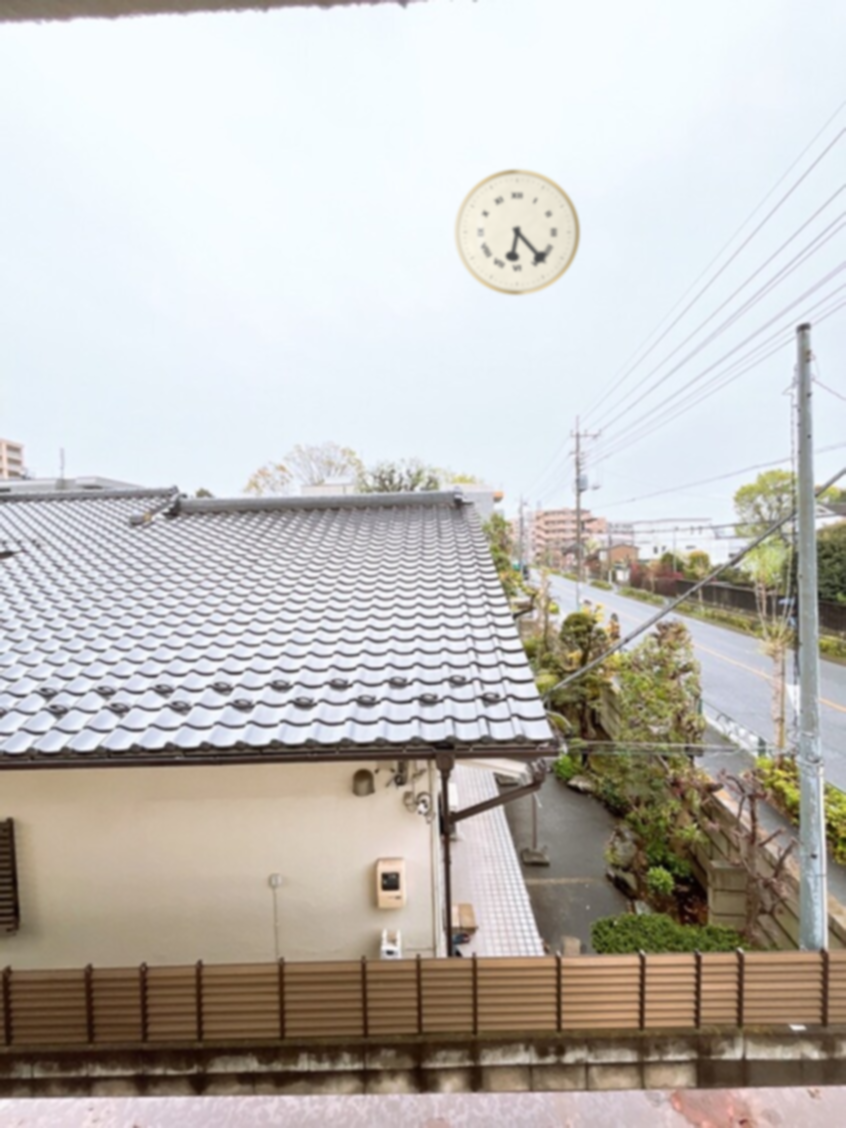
6:23
